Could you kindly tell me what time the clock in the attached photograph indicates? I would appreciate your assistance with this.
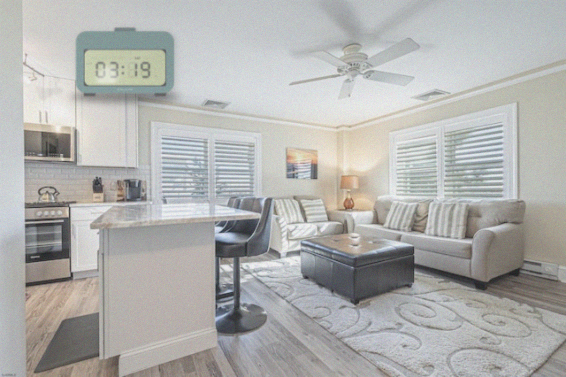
3:19
